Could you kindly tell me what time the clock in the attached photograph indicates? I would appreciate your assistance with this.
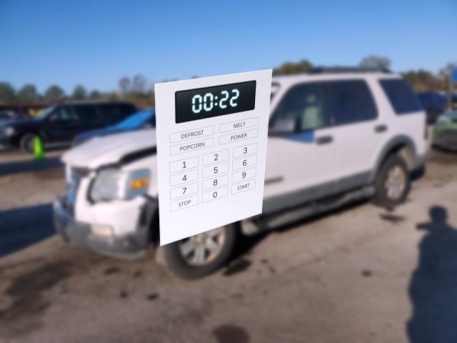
0:22
